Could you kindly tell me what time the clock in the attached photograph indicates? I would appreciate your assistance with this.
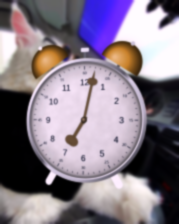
7:02
